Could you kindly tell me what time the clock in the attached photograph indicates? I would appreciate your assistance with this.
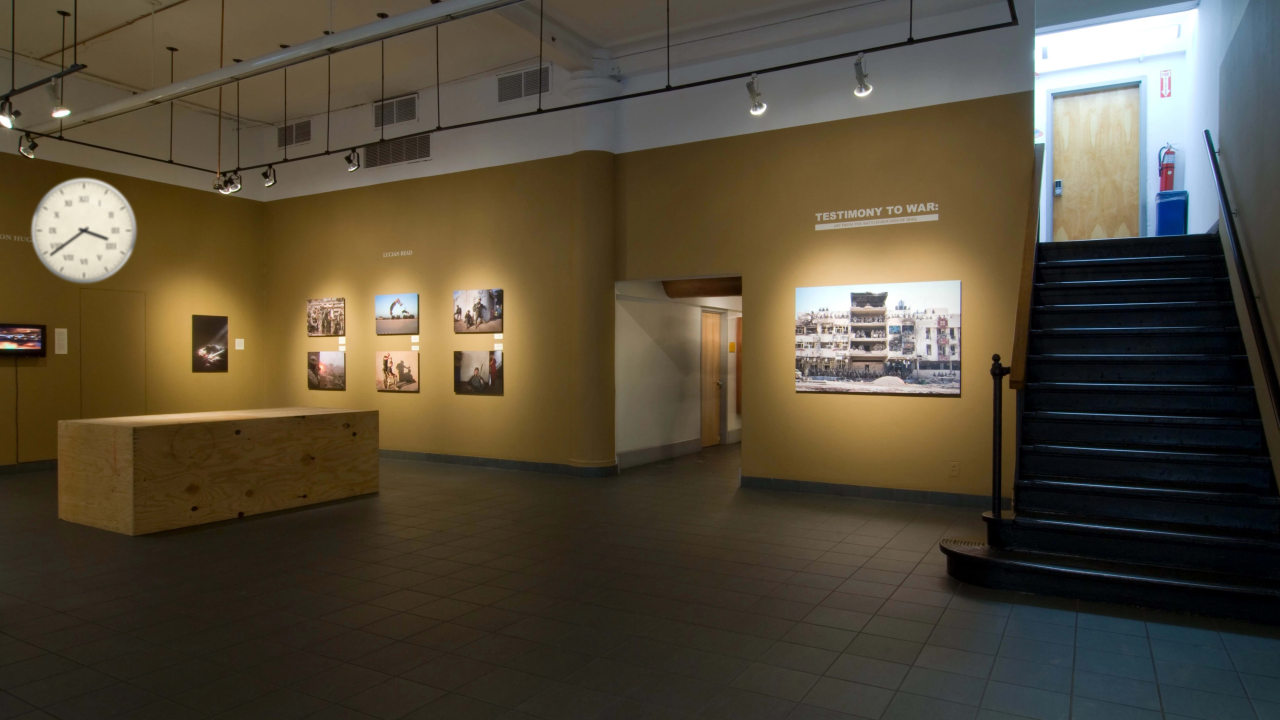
3:39
